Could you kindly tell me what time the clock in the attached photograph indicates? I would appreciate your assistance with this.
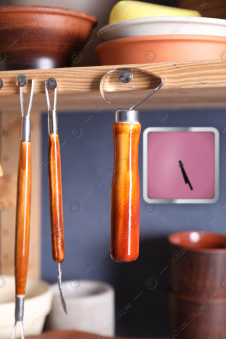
5:26
